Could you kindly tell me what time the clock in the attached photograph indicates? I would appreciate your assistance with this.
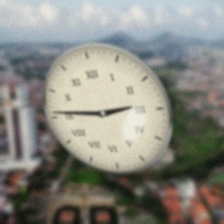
2:46
